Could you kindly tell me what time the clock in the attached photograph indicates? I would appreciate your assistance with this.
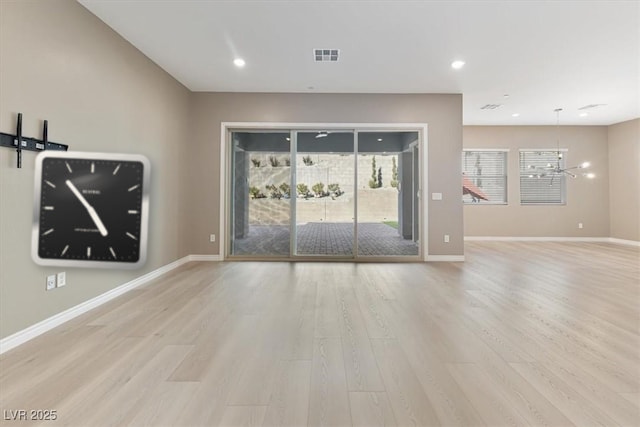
4:53
